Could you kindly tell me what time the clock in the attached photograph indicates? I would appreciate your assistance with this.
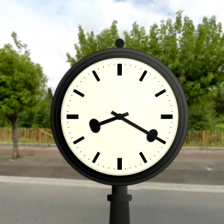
8:20
